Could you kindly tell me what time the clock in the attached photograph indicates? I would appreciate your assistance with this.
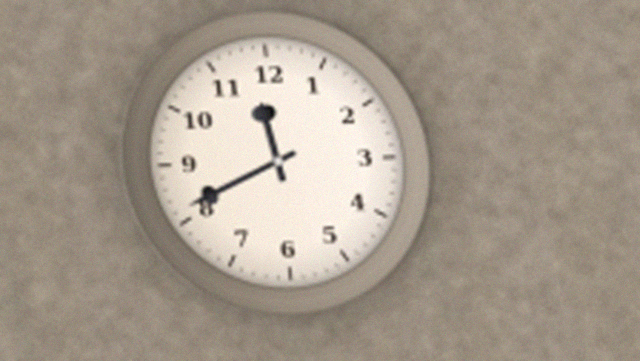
11:41
